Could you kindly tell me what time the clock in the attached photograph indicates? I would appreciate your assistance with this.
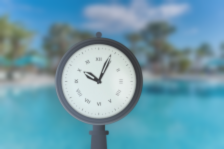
10:04
